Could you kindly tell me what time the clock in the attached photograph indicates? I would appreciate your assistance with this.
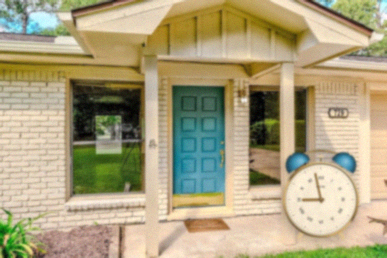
8:58
